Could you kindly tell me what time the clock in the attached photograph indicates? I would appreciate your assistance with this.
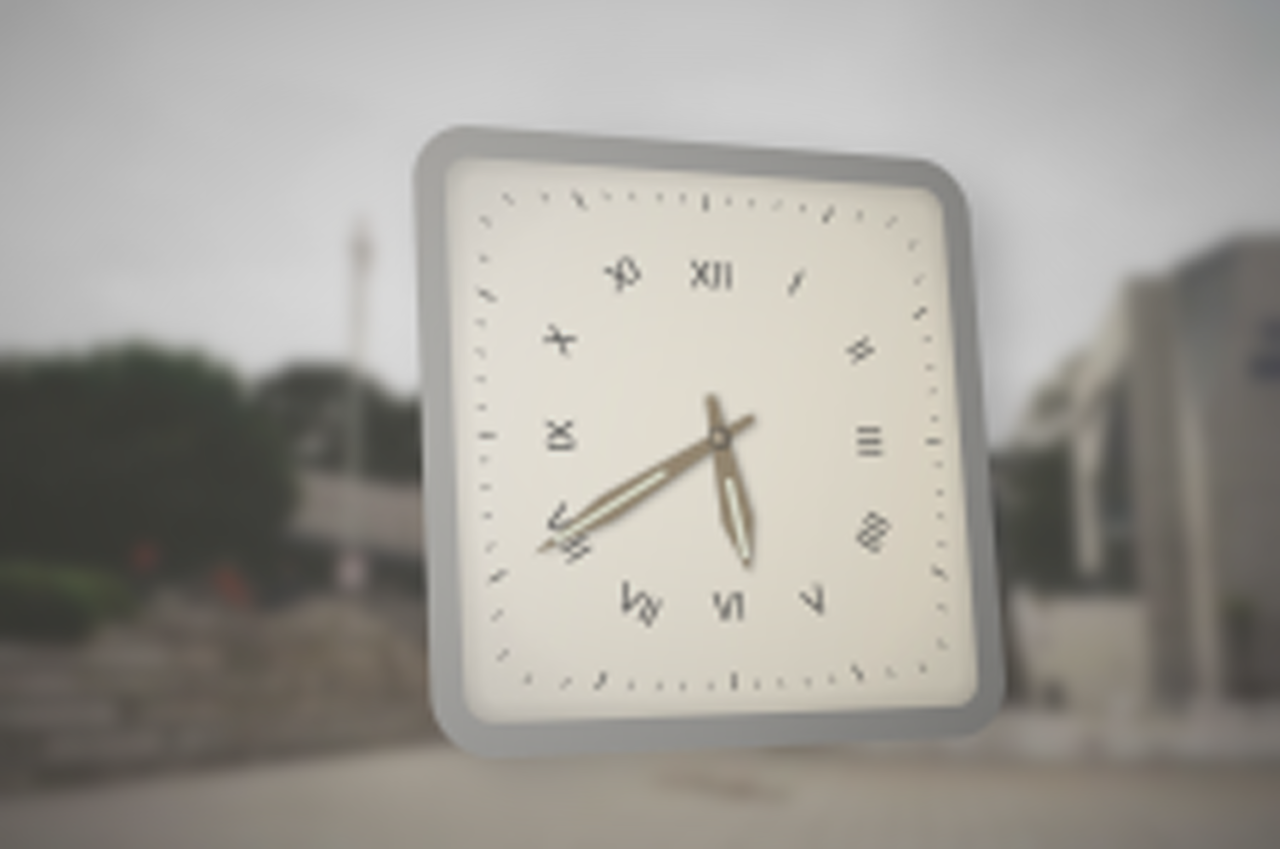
5:40
